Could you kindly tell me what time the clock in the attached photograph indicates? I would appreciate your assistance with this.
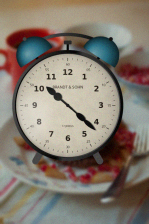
10:22
